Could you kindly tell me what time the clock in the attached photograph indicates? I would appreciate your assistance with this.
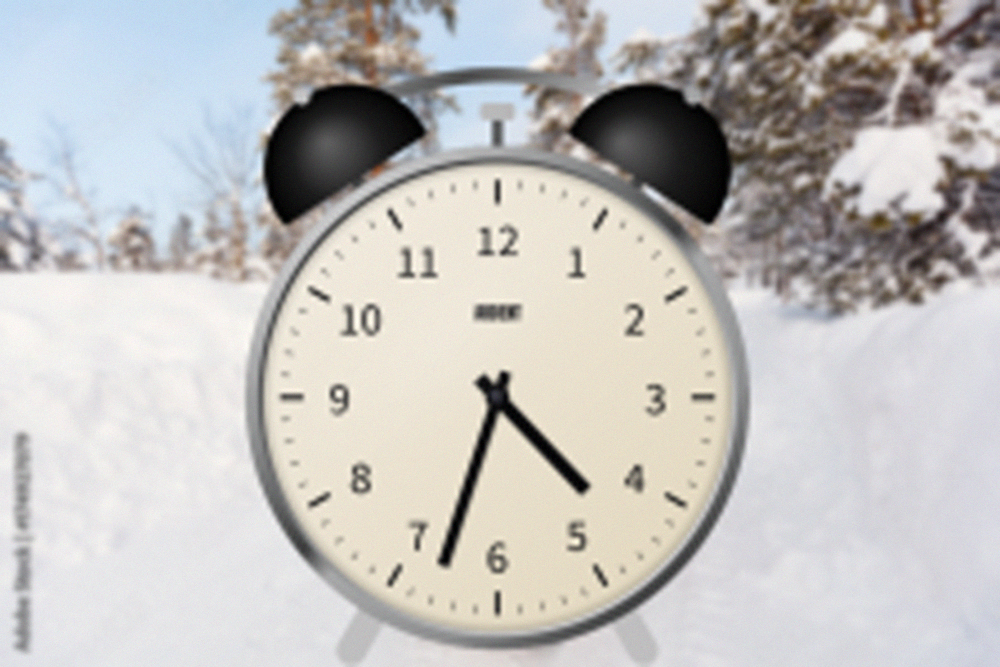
4:33
